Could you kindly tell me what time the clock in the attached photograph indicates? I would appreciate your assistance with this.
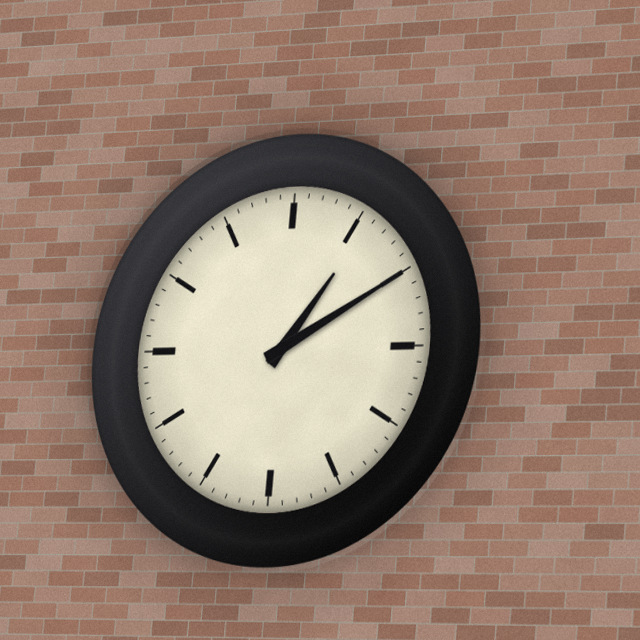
1:10
